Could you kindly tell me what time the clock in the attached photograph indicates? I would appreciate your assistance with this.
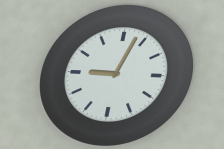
9:03
